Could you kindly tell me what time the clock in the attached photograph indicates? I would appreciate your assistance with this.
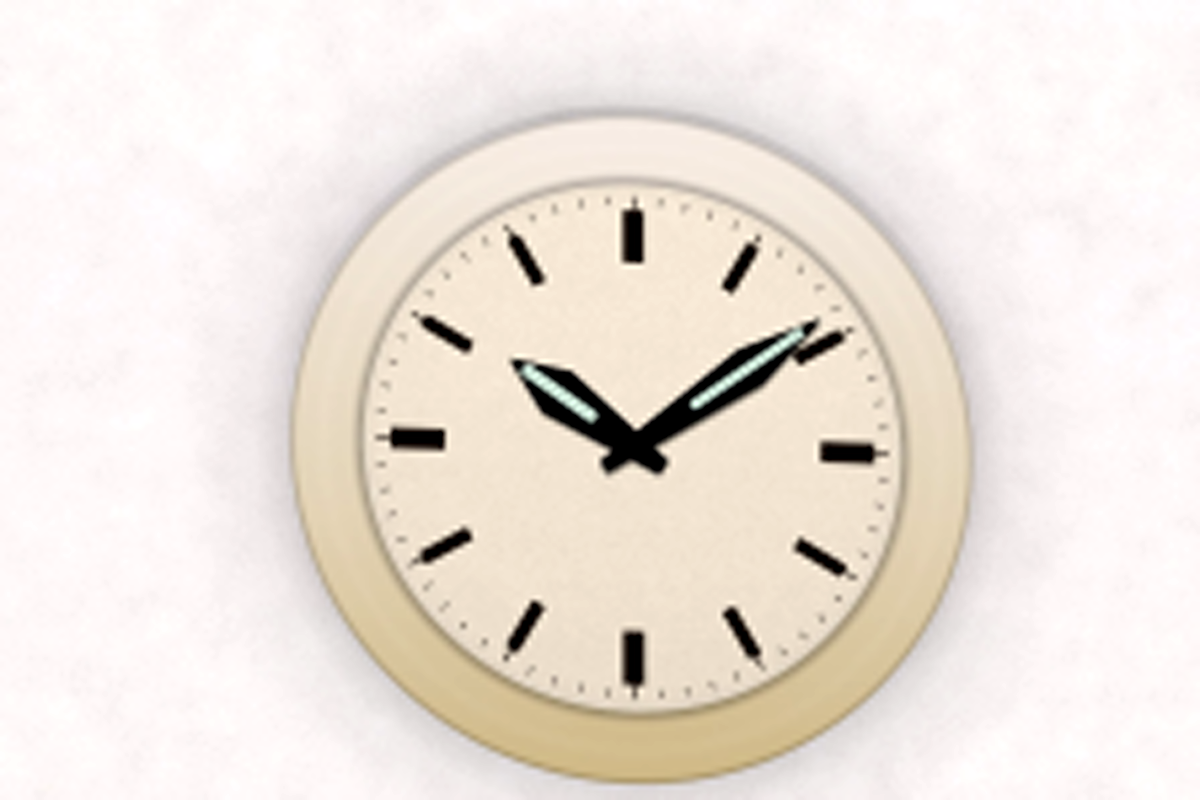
10:09
